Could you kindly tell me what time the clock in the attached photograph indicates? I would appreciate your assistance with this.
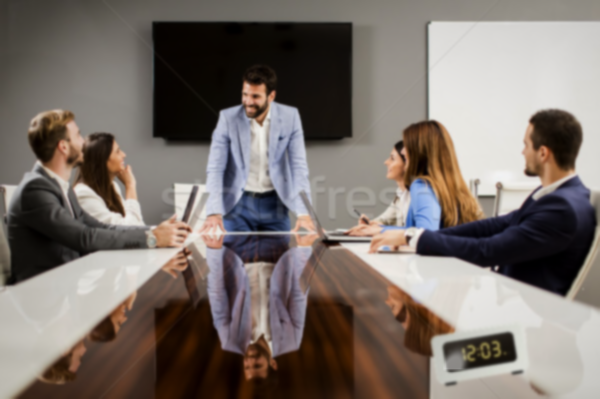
12:03
